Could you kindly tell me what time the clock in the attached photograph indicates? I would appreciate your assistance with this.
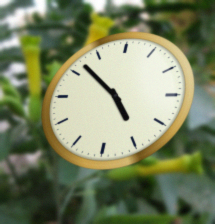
4:52
